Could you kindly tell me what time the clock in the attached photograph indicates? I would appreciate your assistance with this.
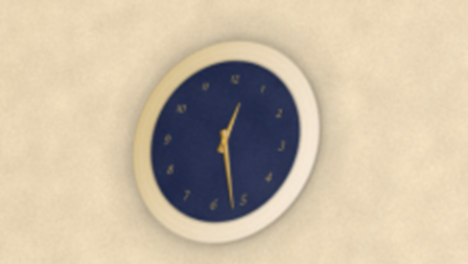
12:27
